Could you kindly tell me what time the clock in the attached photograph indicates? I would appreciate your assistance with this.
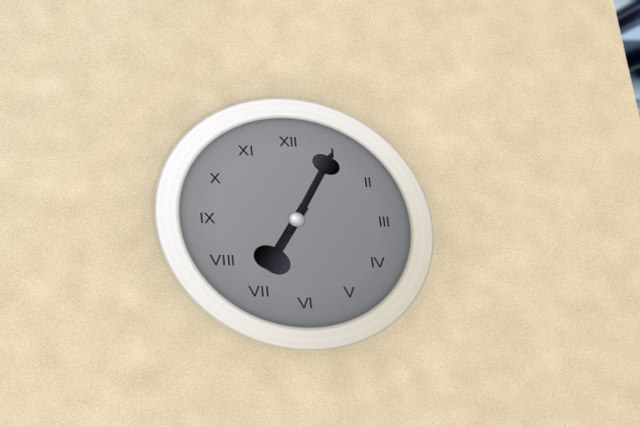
7:05
